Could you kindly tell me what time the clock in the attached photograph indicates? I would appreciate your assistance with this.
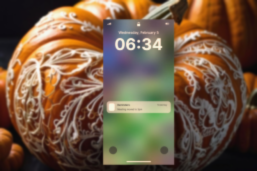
6:34
